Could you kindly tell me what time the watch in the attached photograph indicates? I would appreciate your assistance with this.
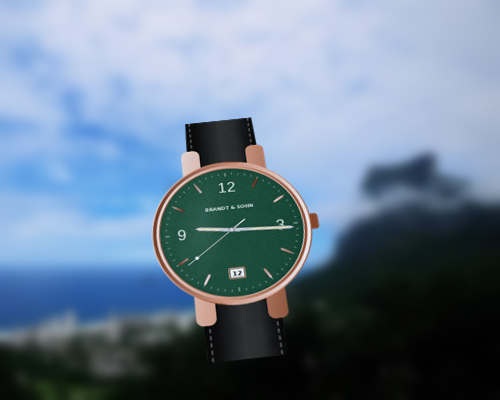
9:15:39
